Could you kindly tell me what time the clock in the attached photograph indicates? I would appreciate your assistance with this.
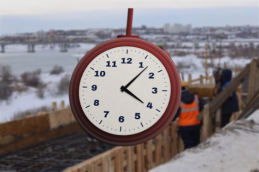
4:07
